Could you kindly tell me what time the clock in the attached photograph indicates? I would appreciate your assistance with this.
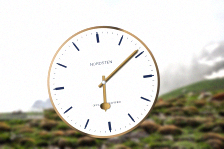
6:09
